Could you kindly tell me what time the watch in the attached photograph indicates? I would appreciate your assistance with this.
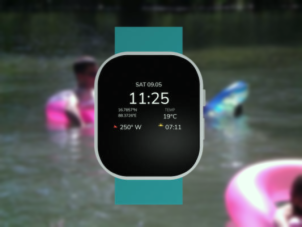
11:25
